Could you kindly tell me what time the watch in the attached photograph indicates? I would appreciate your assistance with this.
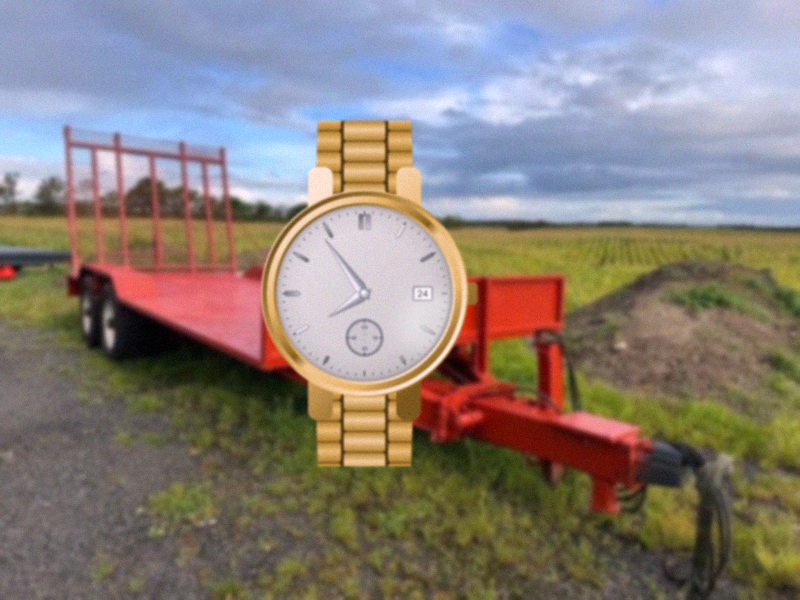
7:54
